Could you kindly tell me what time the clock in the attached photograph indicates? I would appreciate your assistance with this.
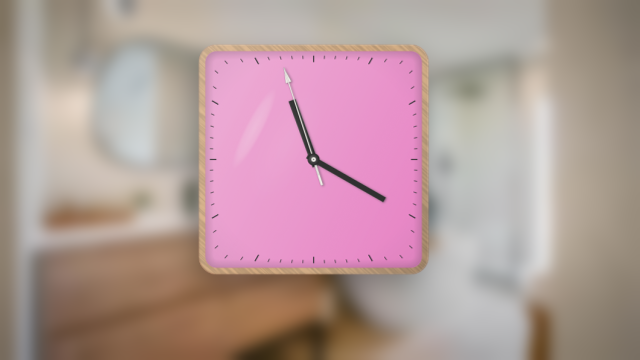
11:19:57
